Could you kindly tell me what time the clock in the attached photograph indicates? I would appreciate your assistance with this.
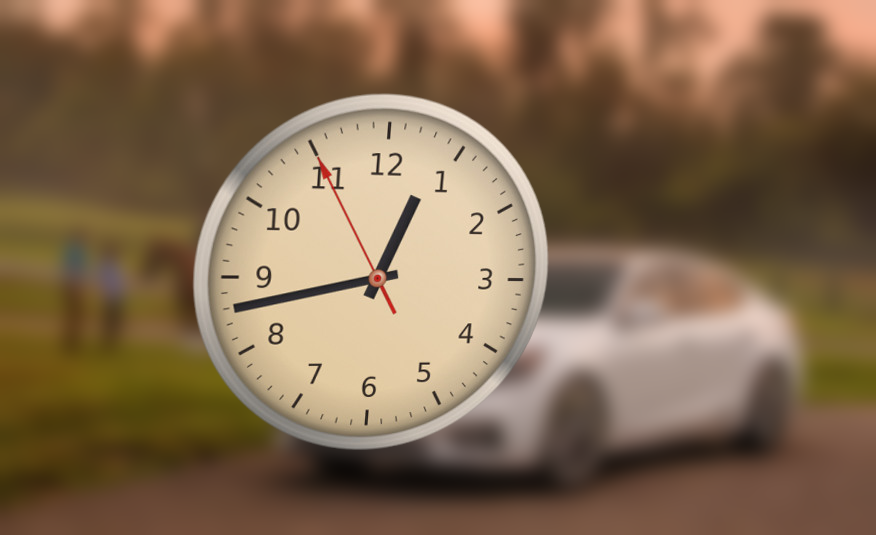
12:42:55
